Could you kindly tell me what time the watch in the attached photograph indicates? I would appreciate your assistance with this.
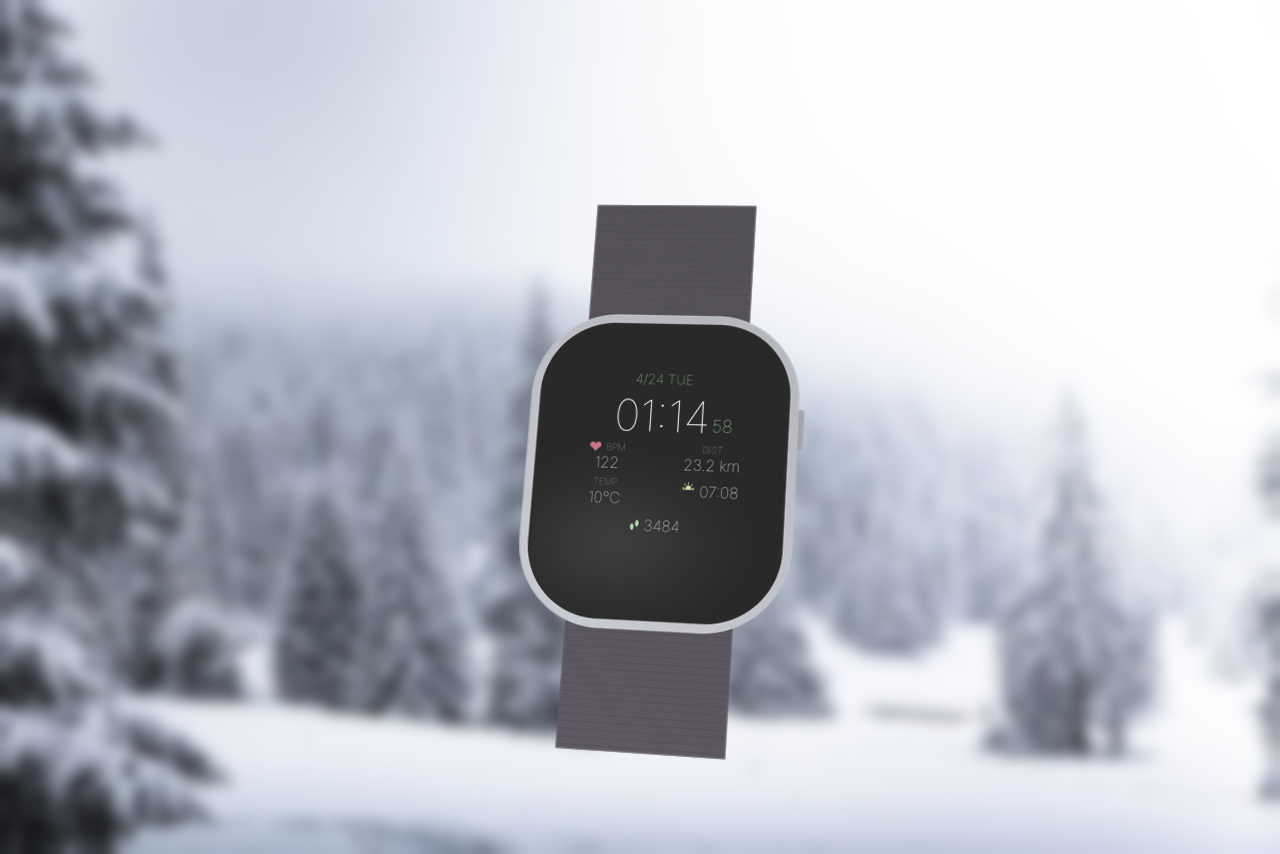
1:14:58
